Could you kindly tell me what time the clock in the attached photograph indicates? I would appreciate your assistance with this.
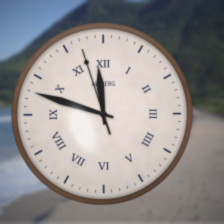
11:47:57
